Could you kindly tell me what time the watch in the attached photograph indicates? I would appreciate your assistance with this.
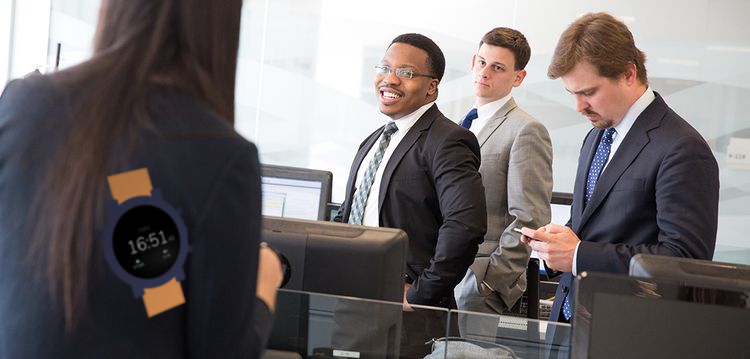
16:51
